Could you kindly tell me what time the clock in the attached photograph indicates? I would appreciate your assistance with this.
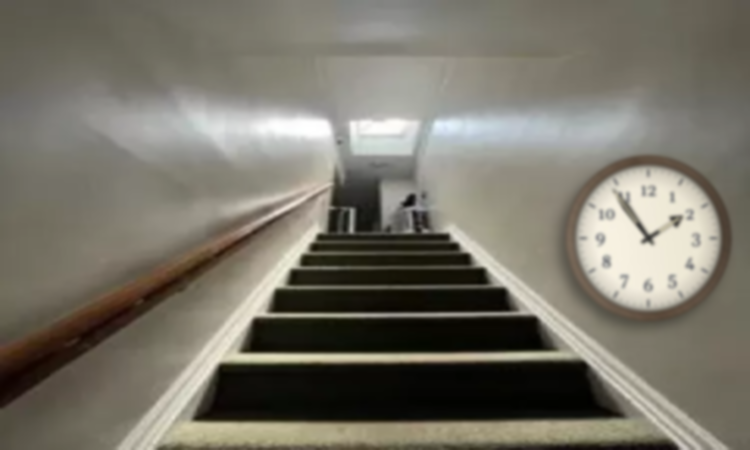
1:54
